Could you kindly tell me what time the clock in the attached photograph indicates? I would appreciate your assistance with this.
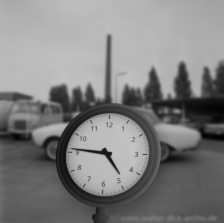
4:46
